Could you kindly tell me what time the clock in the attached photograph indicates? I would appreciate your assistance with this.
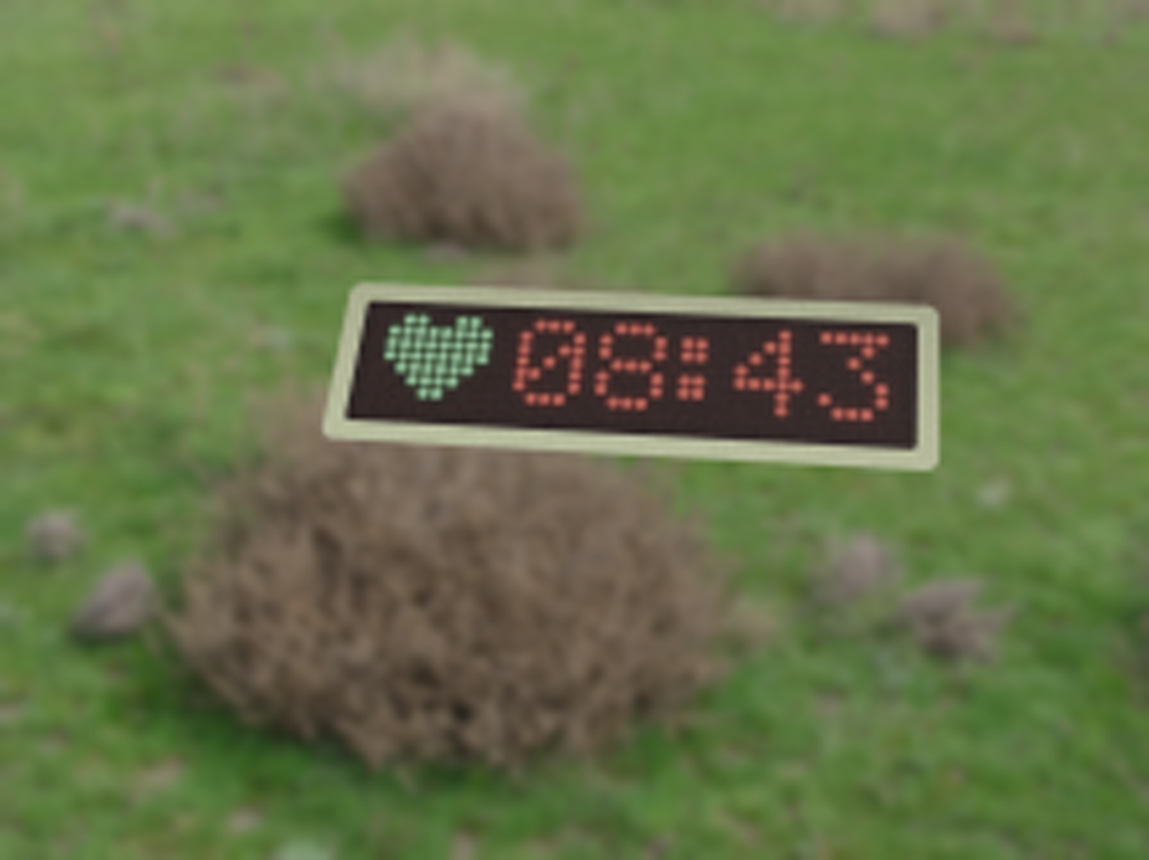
8:43
